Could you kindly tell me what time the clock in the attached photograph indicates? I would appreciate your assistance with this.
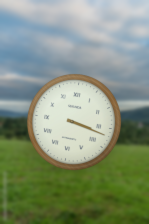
3:17
